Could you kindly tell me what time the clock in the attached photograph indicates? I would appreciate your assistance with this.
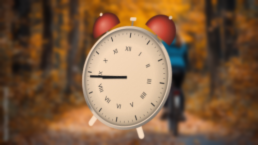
8:44
